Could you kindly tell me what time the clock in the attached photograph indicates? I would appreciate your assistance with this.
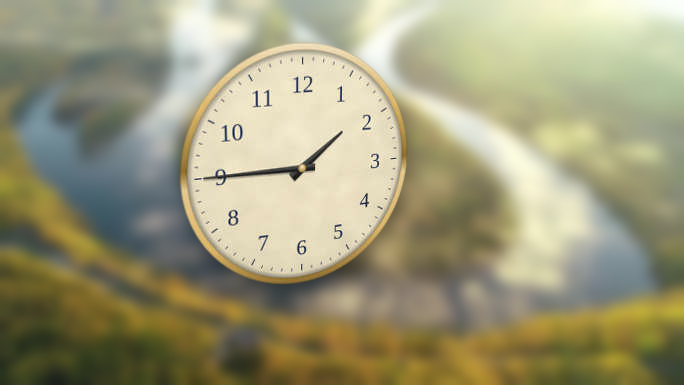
1:45
